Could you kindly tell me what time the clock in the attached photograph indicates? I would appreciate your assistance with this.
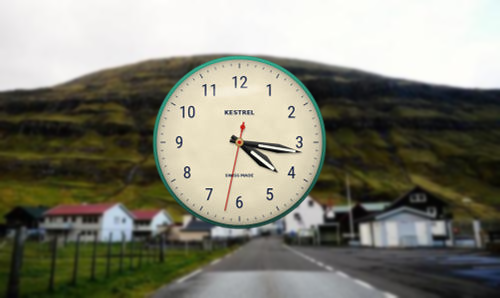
4:16:32
